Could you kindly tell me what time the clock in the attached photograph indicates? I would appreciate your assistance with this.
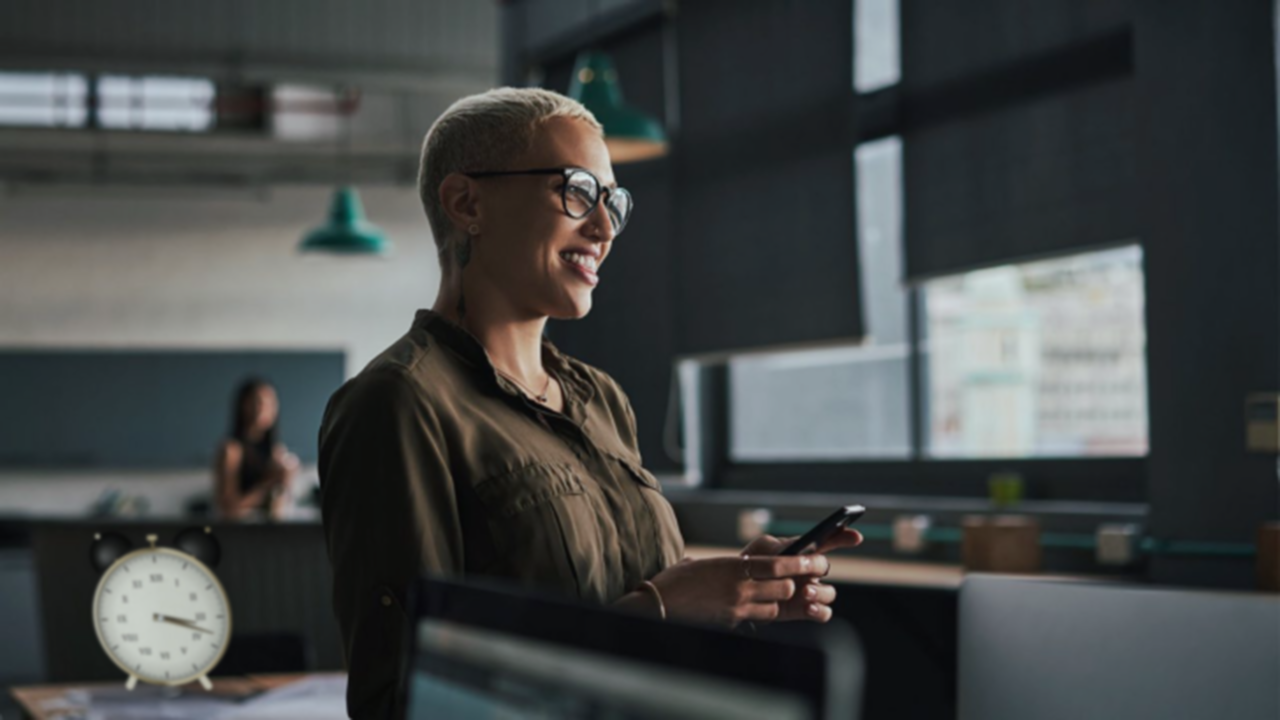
3:18
